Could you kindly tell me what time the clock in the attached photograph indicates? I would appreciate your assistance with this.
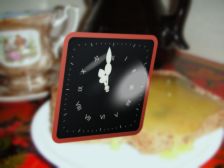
10:59
